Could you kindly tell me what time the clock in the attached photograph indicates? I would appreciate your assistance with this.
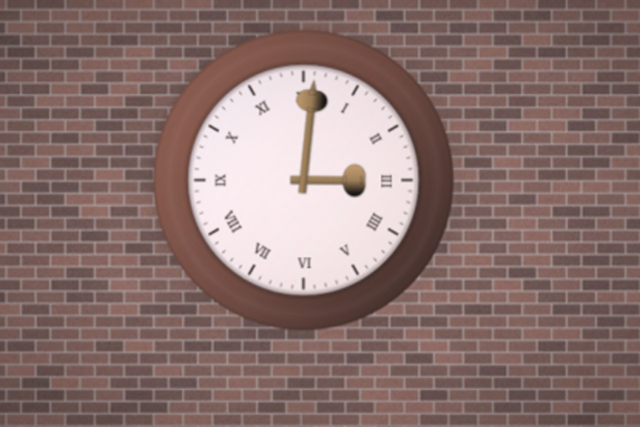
3:01
